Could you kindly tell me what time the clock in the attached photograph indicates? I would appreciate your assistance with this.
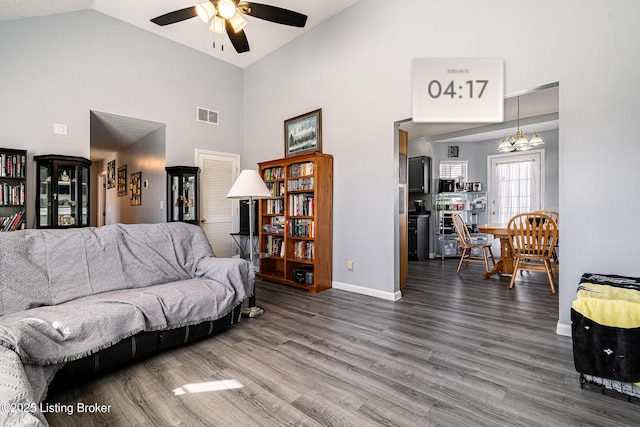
4:17
